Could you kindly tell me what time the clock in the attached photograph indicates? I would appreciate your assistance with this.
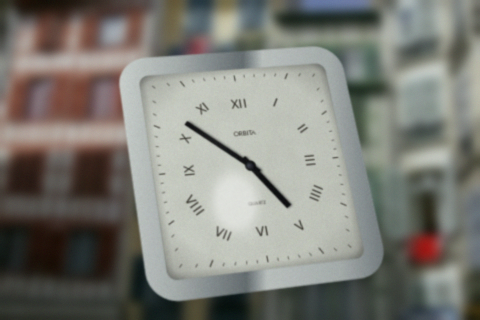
4:52
